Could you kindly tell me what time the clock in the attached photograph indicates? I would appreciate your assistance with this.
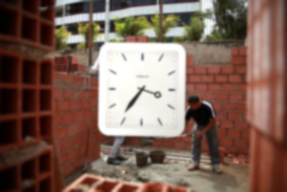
3:36
